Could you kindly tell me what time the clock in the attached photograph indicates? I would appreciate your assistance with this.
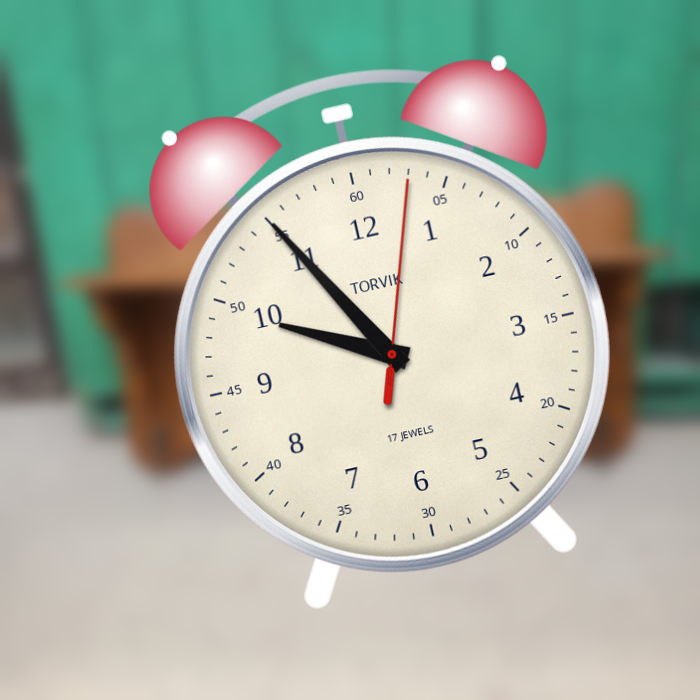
9:55:03
